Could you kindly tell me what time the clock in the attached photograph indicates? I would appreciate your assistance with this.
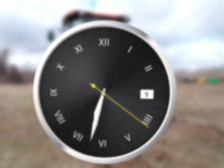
6:32:21
